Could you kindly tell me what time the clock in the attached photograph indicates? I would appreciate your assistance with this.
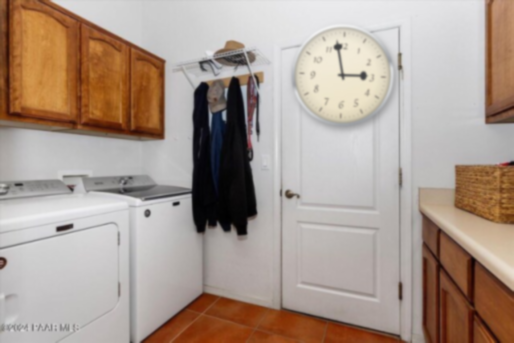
2:58
